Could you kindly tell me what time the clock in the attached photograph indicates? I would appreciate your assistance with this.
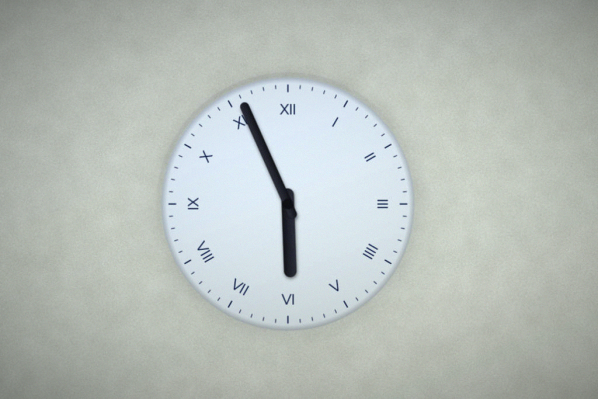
5:56
